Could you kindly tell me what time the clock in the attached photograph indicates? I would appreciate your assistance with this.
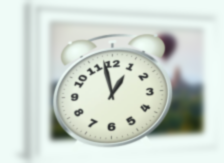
12:58
